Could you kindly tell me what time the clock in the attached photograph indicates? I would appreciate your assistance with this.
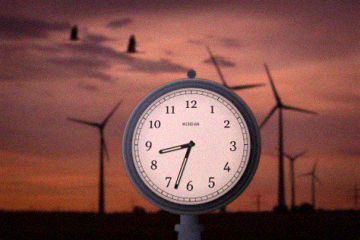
8:33
